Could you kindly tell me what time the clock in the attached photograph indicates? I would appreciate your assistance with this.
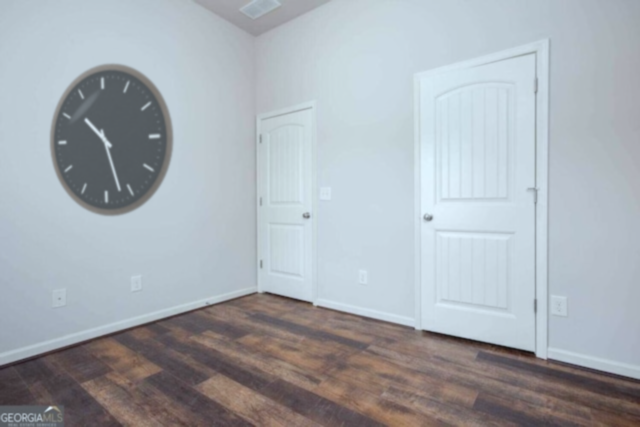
10:27
